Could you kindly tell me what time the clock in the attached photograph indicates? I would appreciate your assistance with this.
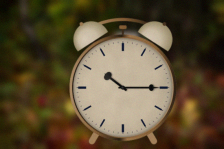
10:15
